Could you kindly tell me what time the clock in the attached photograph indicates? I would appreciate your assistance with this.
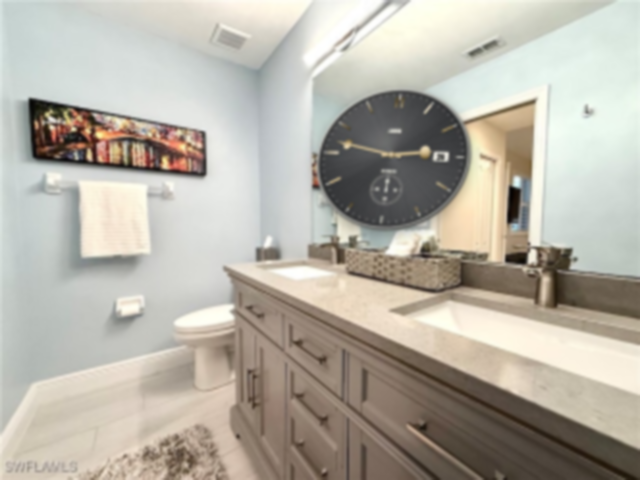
2:47
